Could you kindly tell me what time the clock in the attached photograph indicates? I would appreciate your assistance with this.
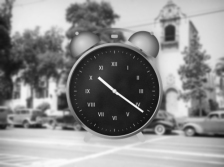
10:21
